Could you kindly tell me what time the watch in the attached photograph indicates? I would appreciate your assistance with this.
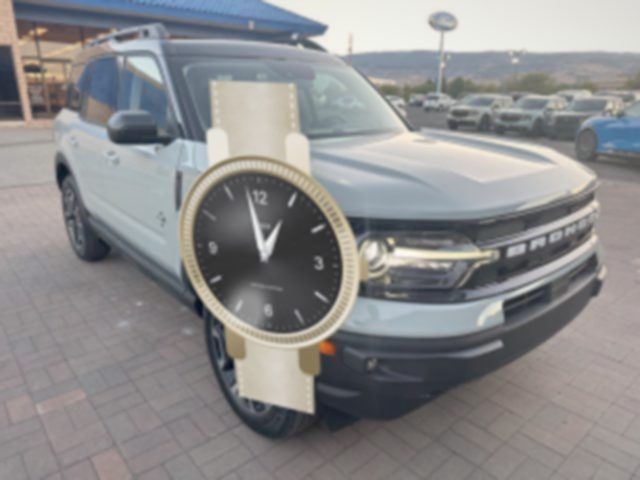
12:58
